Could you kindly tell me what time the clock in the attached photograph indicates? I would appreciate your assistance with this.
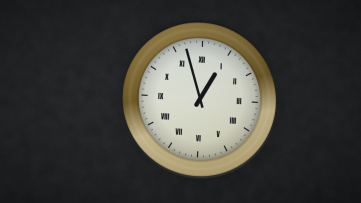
12:57
